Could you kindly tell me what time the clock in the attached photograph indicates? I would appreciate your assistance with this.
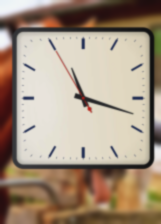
11:17:55
